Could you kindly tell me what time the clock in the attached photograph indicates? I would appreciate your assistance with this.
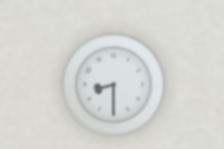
8:30
